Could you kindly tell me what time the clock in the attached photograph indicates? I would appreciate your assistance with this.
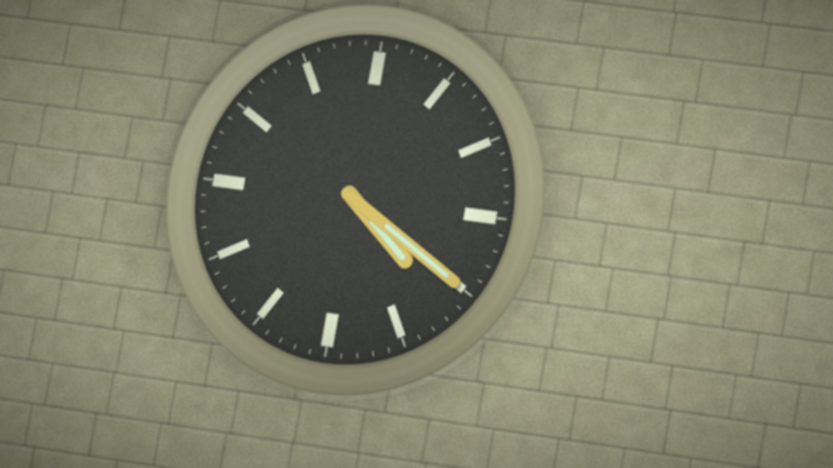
4:20
